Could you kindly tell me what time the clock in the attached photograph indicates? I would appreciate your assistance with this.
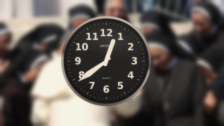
12:39
